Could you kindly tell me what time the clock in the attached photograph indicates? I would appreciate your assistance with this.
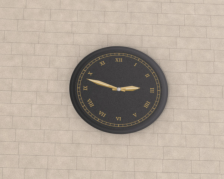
2:48
